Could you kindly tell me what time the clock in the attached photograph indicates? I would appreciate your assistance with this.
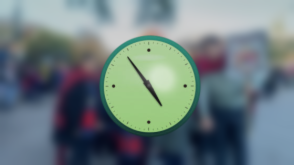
4:54
